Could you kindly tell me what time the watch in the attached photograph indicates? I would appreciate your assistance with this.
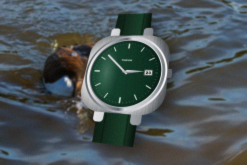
2:52
